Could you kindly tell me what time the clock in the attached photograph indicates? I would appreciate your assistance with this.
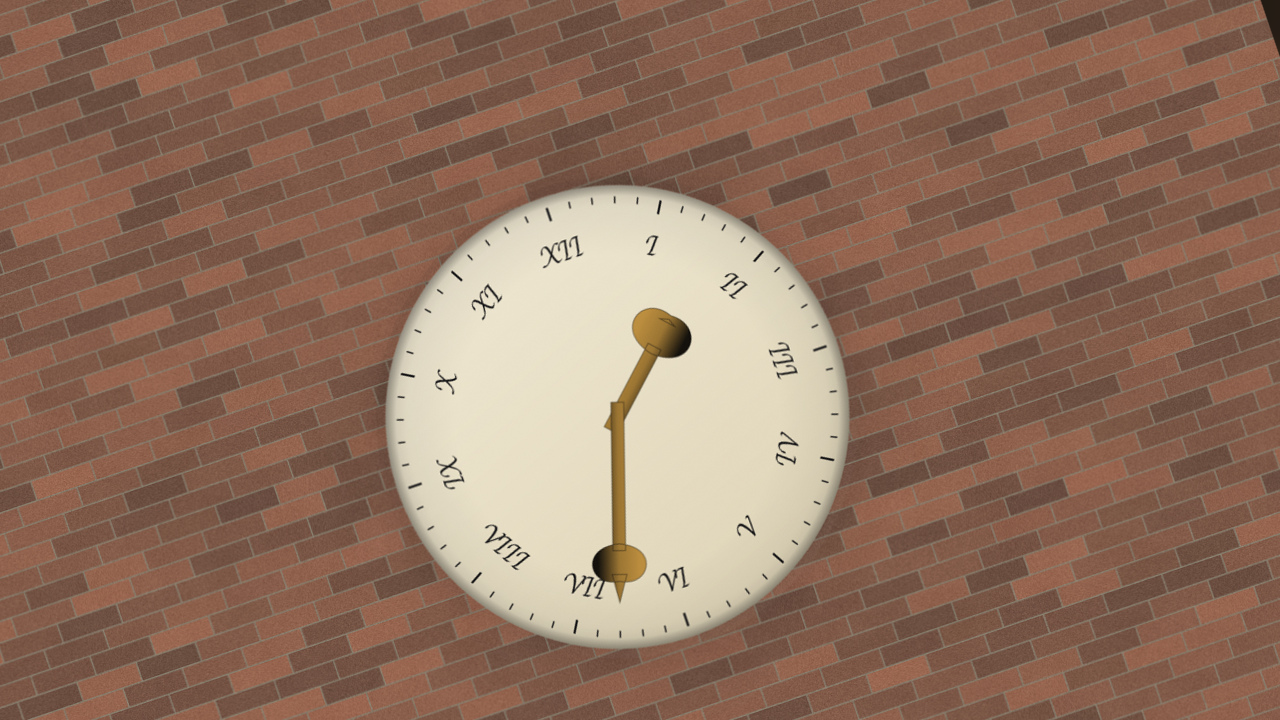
1:33
